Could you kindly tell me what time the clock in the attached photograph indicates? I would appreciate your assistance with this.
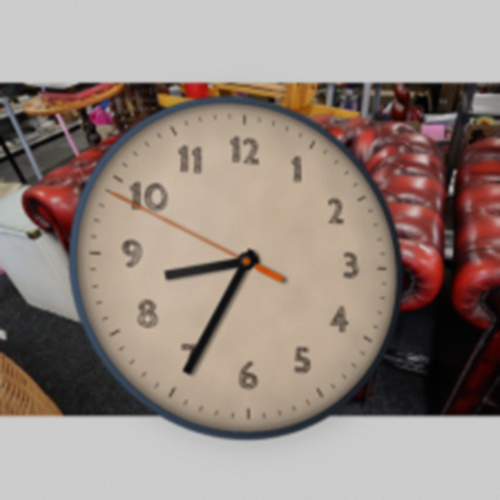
8:34:49
